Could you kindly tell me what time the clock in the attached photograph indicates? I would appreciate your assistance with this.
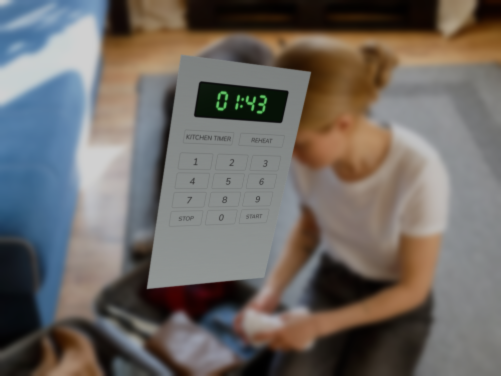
1:43
